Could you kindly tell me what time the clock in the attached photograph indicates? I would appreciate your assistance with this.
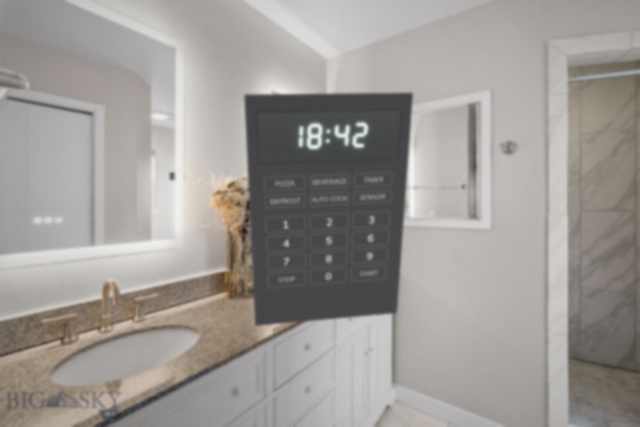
18:42
